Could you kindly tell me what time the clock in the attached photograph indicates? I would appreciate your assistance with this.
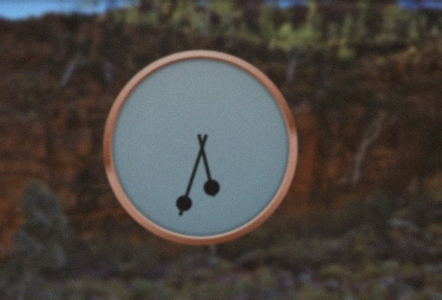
5:33
